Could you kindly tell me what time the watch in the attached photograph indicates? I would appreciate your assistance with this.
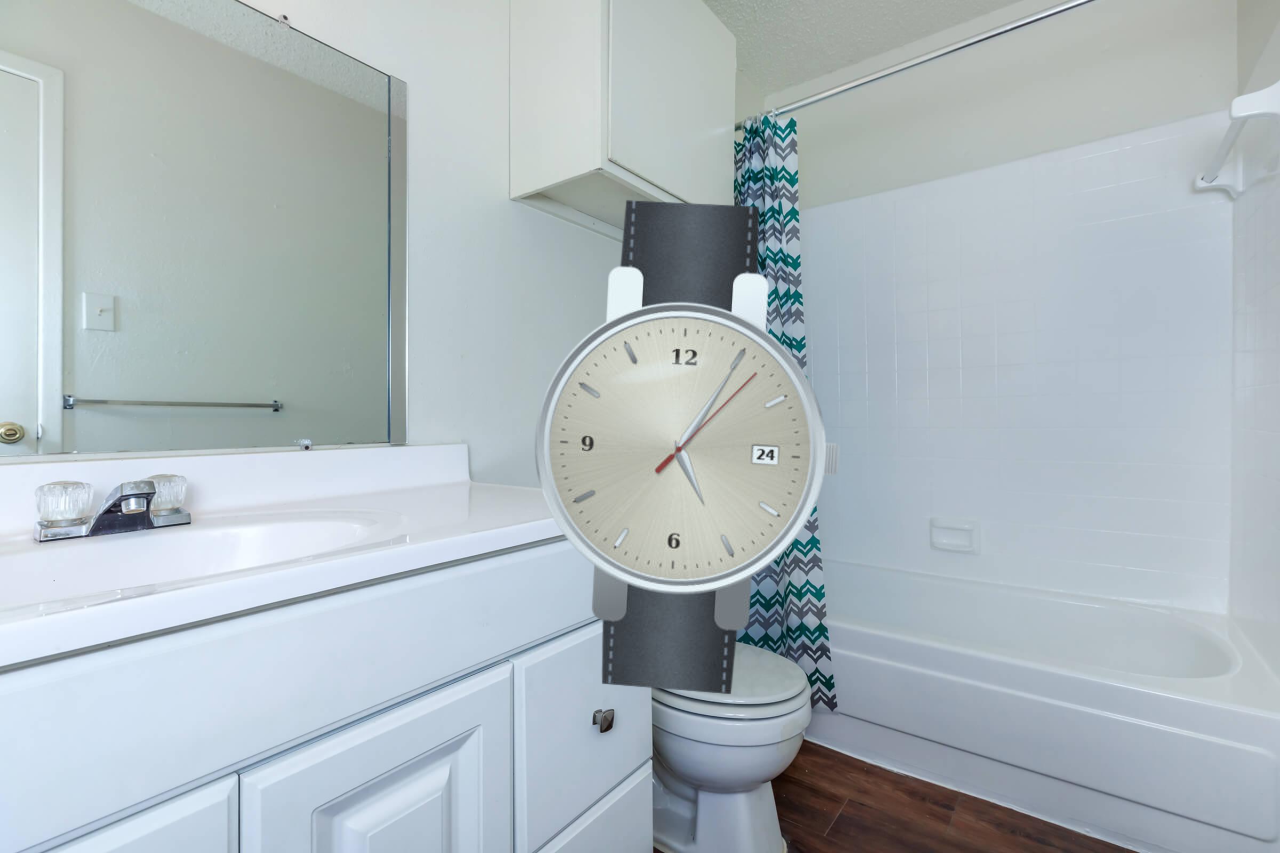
5:05:07
